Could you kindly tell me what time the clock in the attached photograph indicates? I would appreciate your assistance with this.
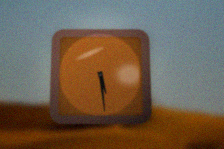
5:29
